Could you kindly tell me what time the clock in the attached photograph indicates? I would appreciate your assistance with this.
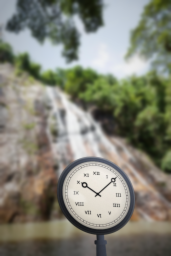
10:08
